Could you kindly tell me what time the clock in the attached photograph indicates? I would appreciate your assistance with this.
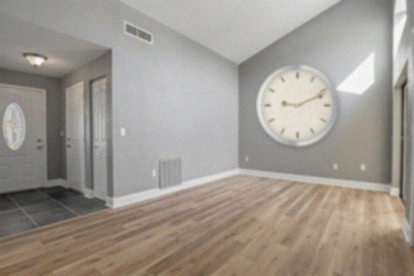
9:11
